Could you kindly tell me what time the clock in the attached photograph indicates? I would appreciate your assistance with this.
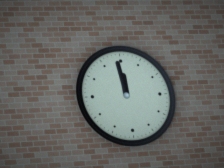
11:59
